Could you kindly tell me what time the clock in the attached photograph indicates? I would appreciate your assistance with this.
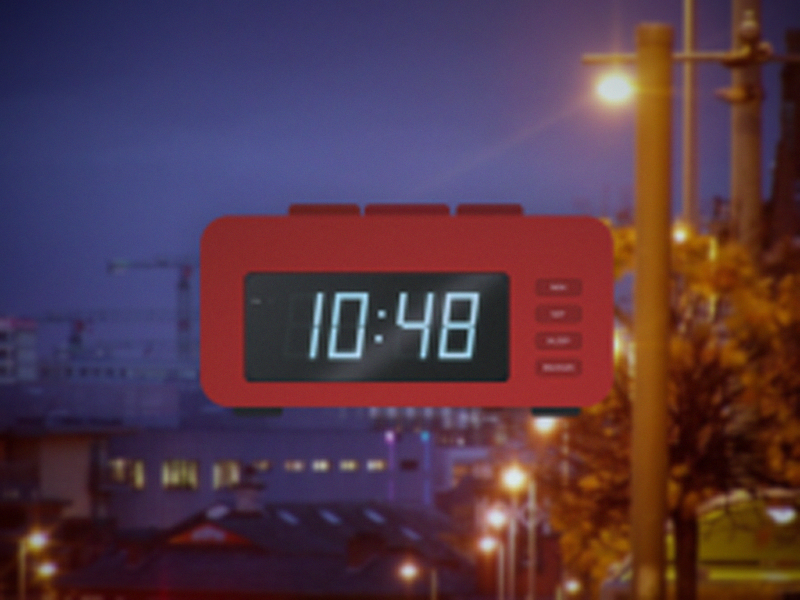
10:48
